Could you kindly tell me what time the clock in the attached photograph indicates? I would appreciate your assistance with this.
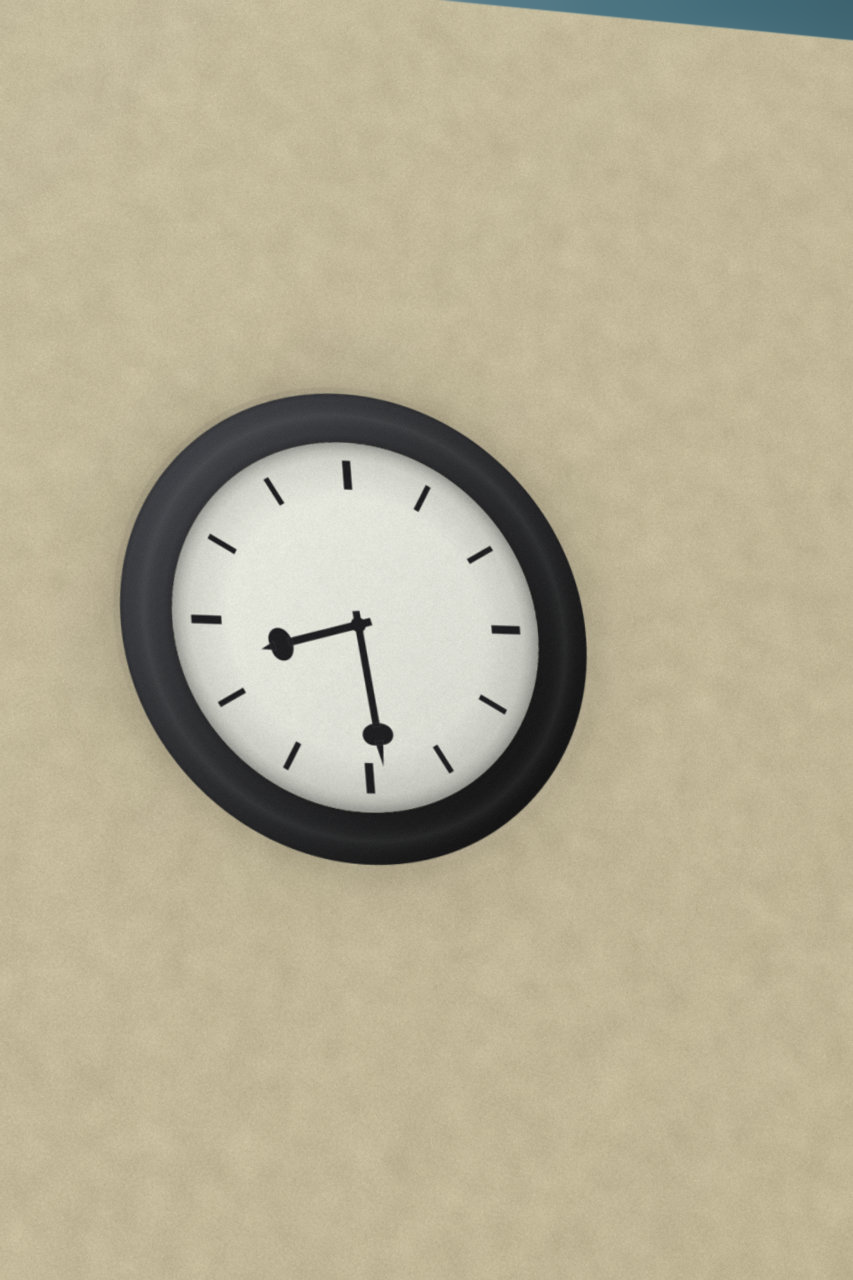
8:29
